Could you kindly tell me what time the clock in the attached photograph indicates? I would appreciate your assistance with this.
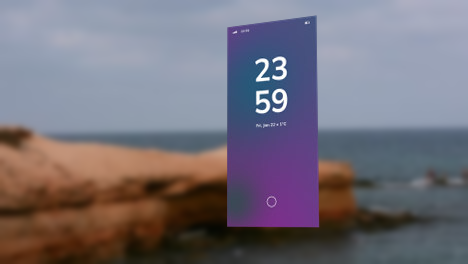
23:59
